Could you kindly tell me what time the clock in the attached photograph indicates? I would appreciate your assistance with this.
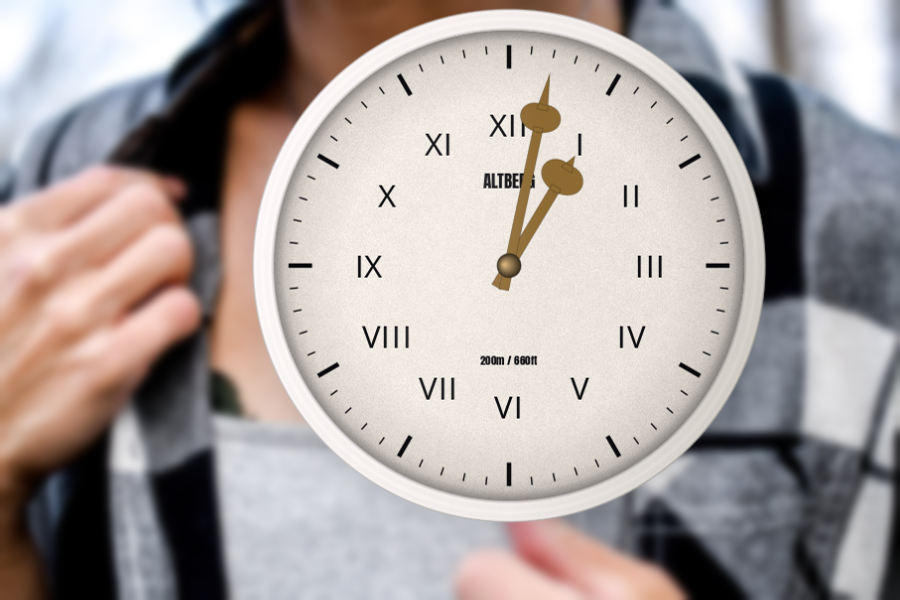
1:02
